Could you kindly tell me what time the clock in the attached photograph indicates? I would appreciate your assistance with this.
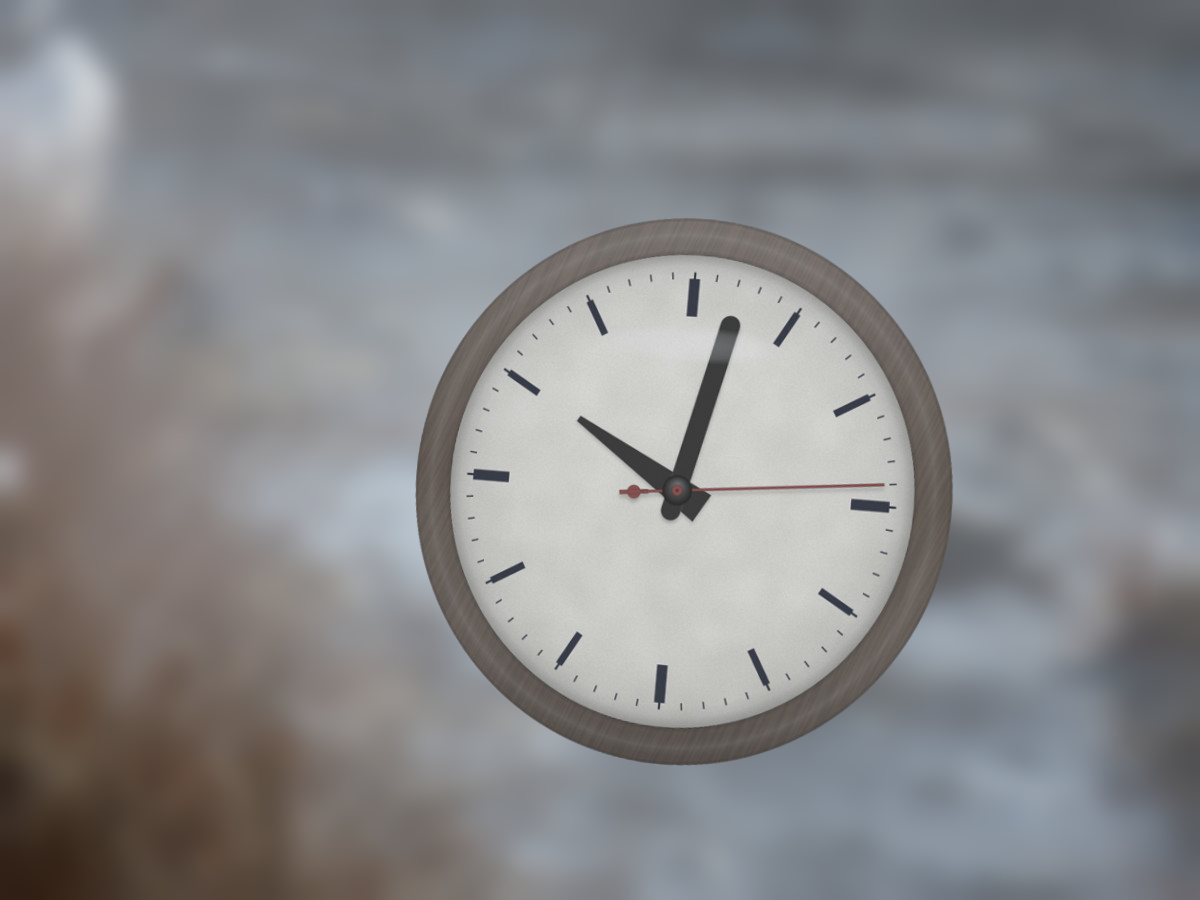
10:02:14
